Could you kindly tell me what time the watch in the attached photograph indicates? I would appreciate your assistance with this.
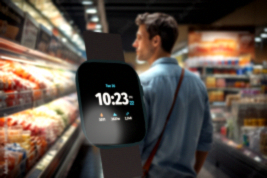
10:23
